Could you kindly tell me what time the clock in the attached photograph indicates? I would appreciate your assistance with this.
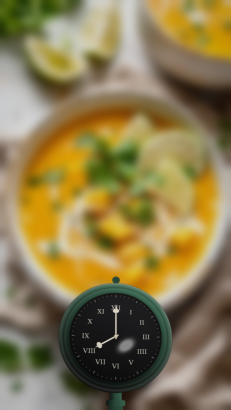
8:00
